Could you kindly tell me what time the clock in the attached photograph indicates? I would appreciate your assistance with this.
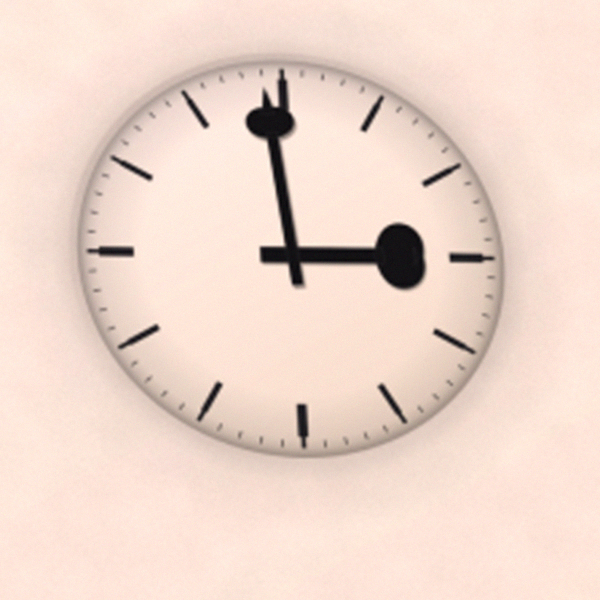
2:59
